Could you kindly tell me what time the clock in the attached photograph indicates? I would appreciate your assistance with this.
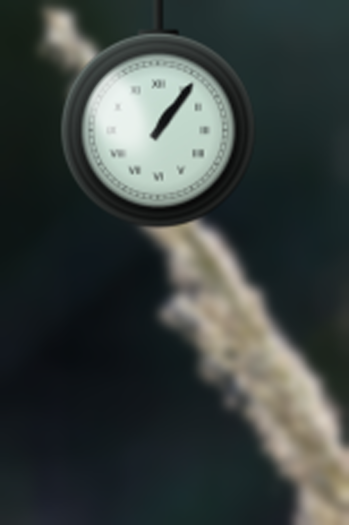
1:06
